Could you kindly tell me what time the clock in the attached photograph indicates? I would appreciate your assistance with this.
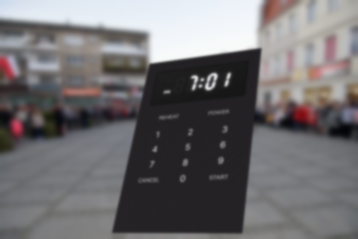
7:01
